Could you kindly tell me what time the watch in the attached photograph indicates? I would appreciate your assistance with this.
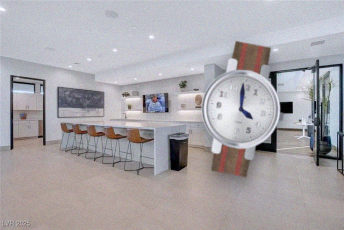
3:59
